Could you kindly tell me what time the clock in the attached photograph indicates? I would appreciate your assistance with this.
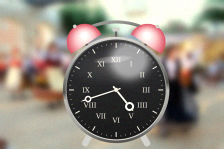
4:42
